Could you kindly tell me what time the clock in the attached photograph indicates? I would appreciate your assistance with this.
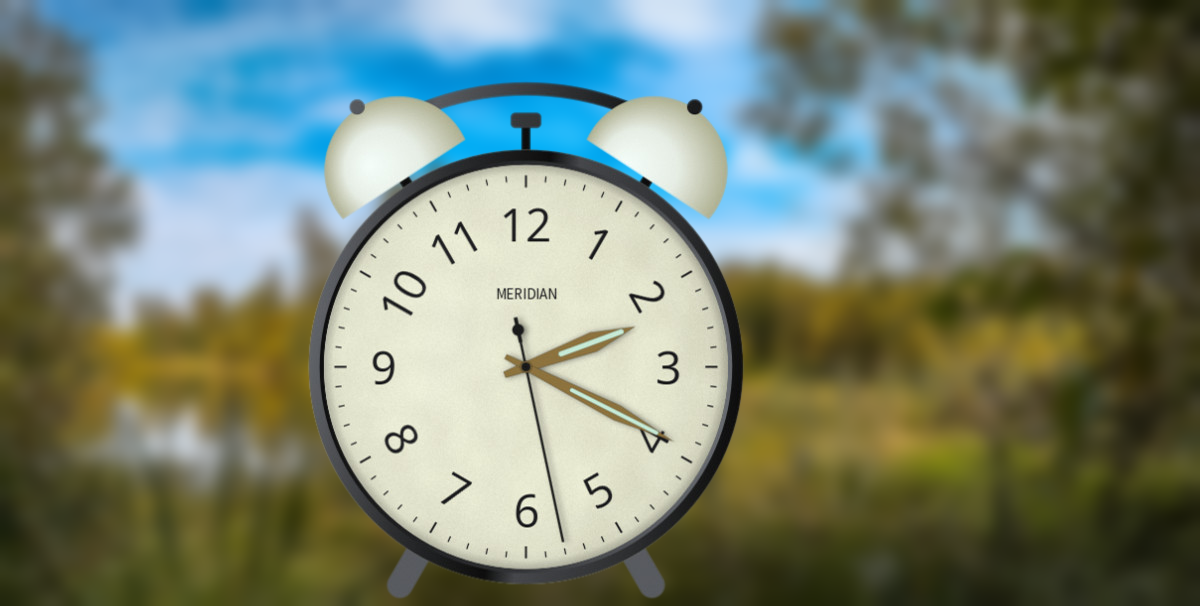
2:19:28
